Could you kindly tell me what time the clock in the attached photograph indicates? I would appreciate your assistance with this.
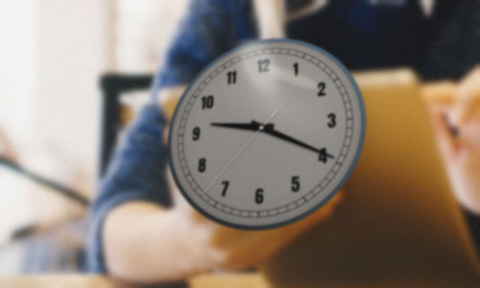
9:19:37
